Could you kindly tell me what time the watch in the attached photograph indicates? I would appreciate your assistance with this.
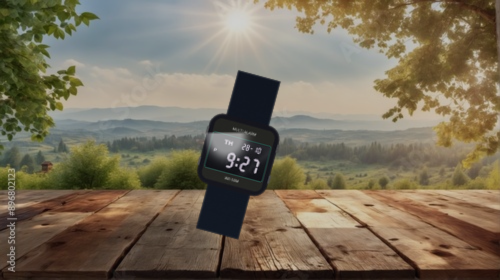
9:27
